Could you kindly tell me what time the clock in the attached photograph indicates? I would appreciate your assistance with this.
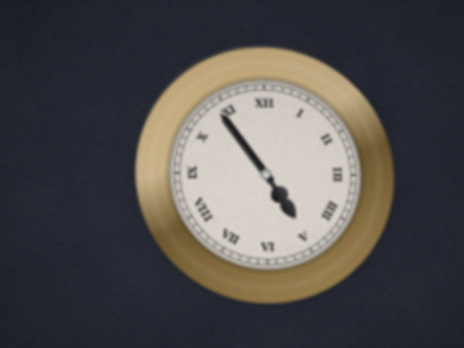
4:54
